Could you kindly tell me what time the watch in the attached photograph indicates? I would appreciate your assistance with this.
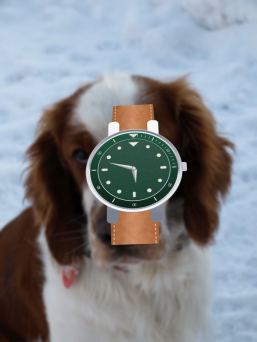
5:48
